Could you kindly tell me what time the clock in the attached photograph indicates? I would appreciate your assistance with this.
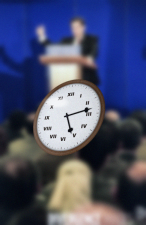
5:13
